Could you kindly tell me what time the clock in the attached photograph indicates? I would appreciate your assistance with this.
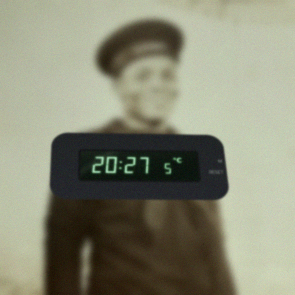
20:27
